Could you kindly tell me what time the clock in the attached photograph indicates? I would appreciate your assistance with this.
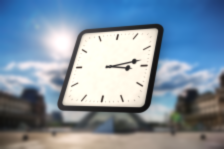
3:13
